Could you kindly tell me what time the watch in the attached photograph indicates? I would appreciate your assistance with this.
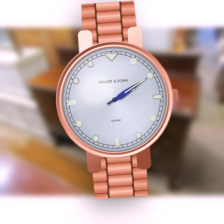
2:10
